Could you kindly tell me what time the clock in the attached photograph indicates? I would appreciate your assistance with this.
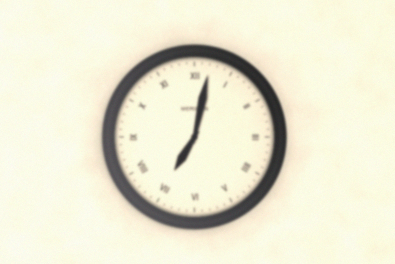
7:02
